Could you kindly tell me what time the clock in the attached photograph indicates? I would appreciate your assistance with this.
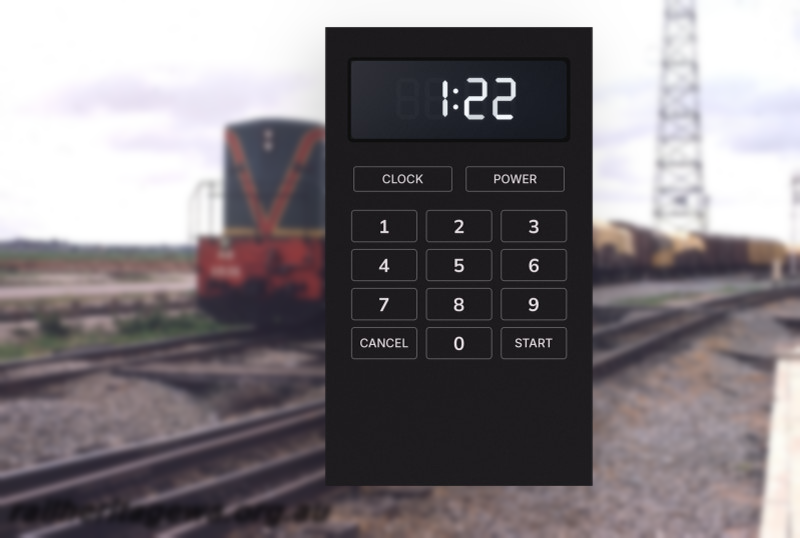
1:22
